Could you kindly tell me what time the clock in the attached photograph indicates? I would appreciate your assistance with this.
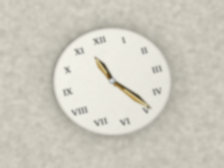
11:24
